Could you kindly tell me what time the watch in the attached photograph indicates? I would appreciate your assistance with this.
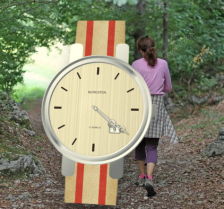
4:21
